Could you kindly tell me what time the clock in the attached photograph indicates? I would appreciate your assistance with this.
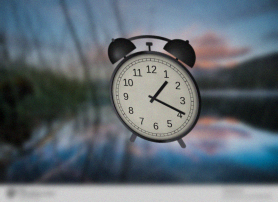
1:19
